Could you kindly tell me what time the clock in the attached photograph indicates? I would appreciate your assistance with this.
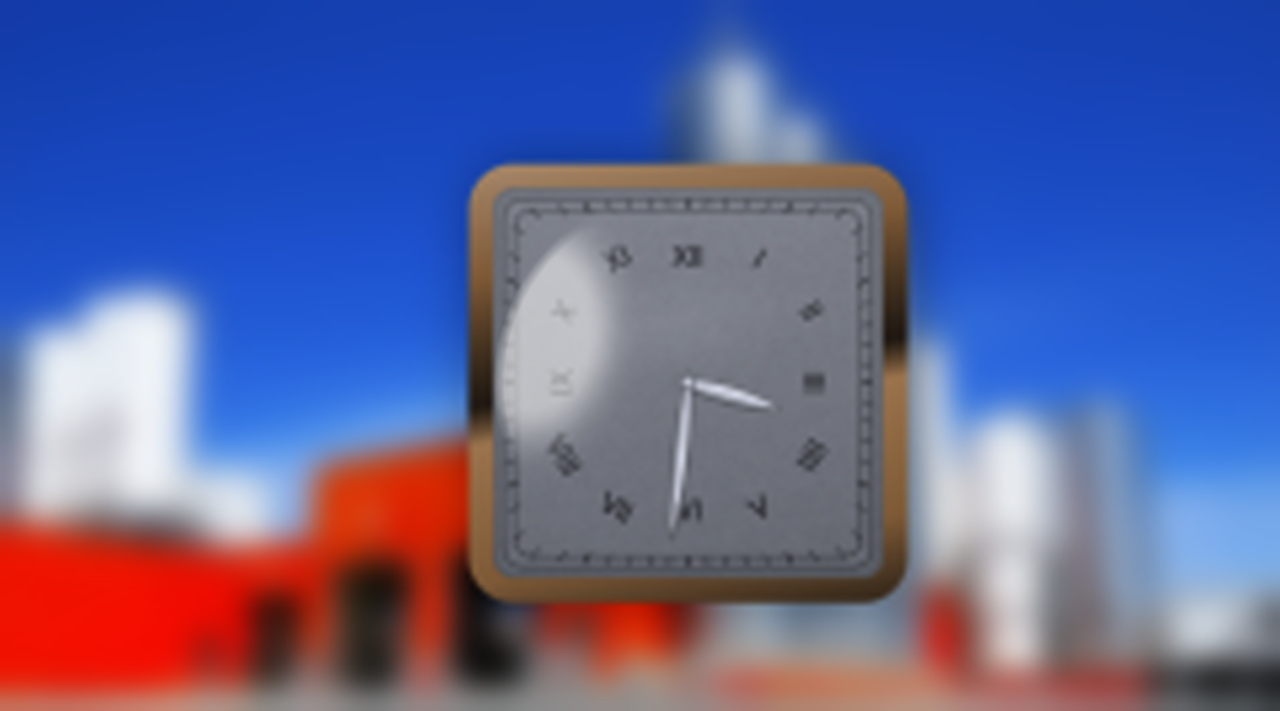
3:31
